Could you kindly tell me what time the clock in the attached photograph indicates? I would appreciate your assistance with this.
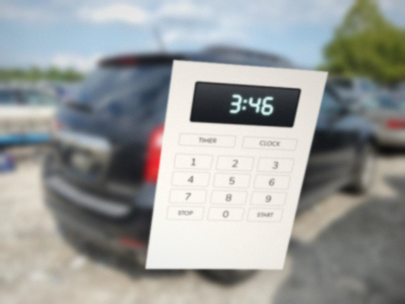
3:46
